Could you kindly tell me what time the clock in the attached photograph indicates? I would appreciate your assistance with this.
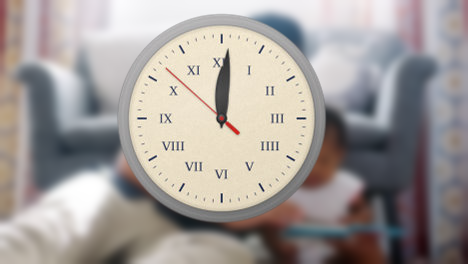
12:00:52
